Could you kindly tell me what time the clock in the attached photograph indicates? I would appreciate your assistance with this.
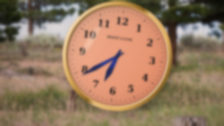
6:39
